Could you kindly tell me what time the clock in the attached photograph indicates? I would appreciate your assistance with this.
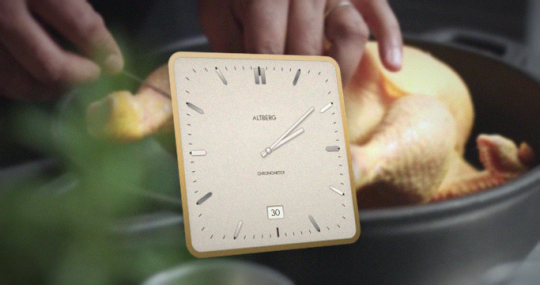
2:09
